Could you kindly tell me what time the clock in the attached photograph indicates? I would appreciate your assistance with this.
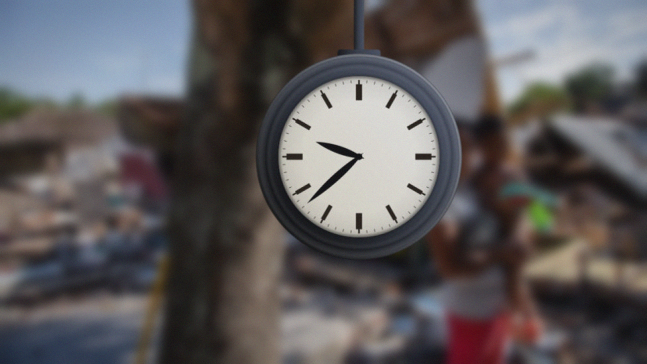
9:38
